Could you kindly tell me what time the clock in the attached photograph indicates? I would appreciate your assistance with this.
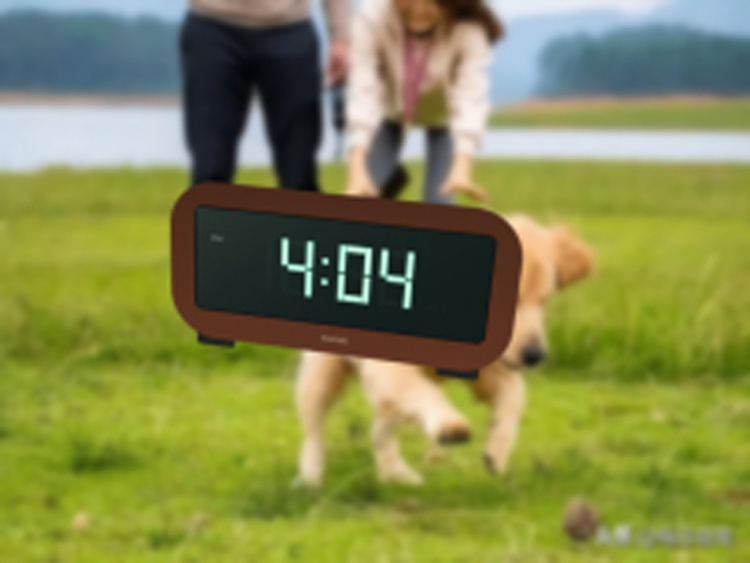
4:04
